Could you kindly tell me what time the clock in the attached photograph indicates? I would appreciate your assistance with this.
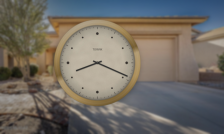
8:19
